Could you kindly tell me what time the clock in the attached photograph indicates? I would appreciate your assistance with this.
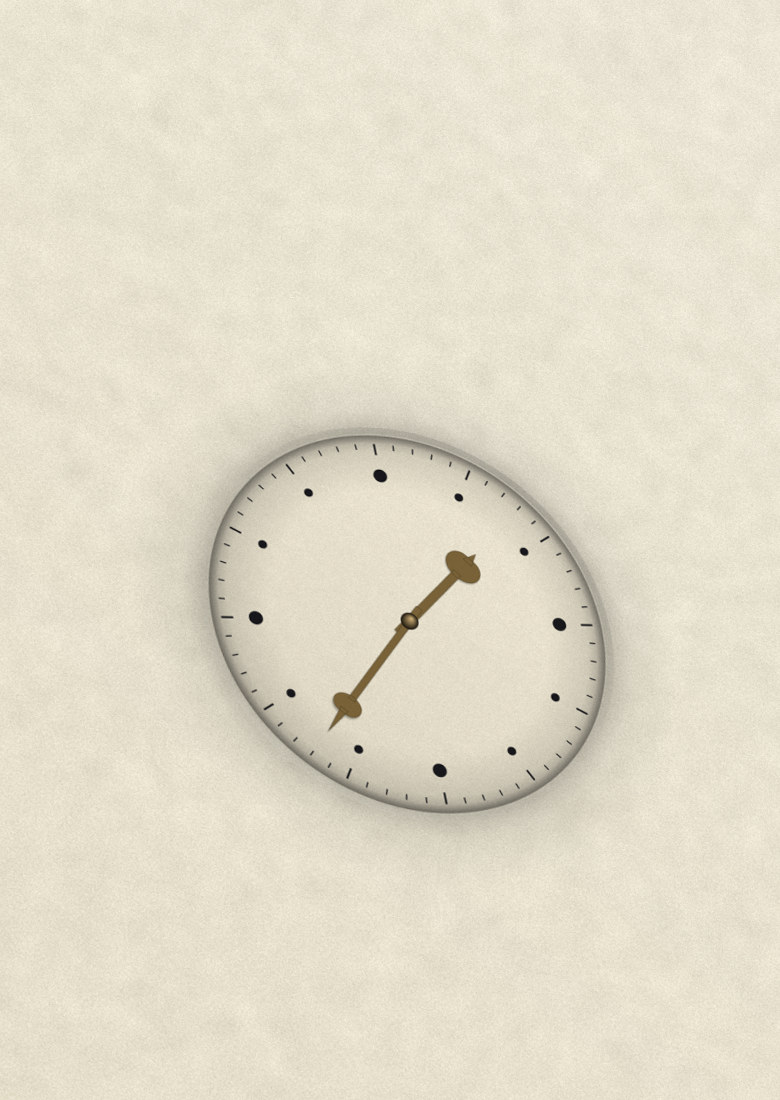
1:37
